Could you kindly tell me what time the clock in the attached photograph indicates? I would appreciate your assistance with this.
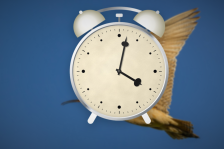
4:02
